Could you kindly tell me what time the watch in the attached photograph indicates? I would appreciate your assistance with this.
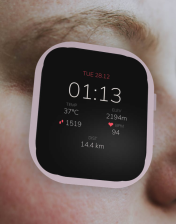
1:13
